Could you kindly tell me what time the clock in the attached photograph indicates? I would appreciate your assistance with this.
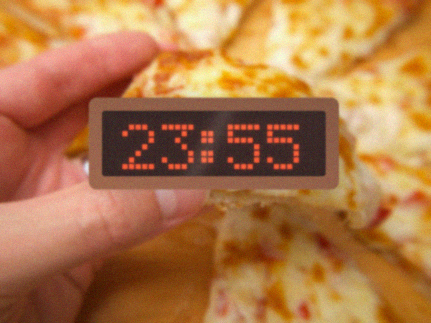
23:55
